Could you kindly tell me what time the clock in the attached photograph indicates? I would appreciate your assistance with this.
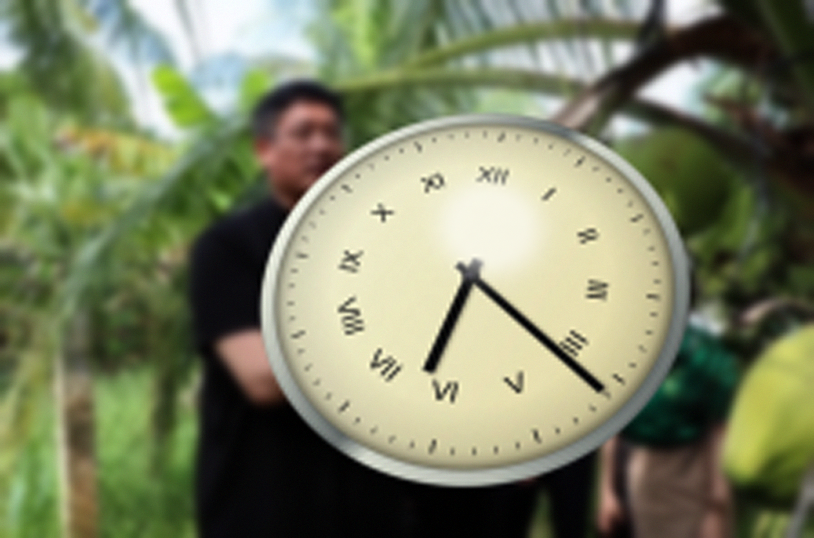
6:21
